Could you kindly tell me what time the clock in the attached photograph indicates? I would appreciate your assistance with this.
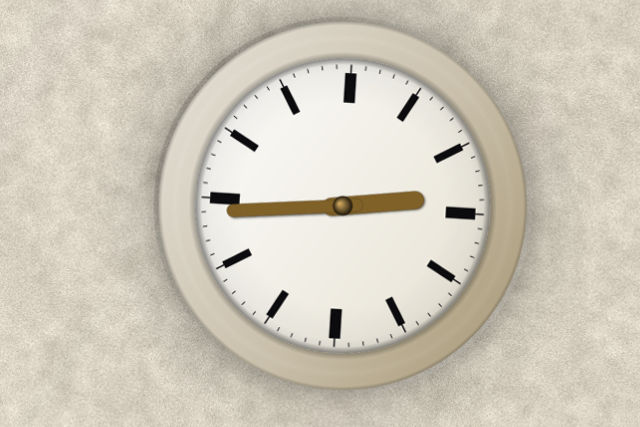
2:44
